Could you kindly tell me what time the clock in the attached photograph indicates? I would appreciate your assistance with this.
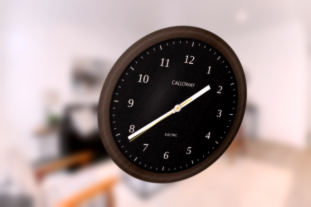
1:38:38
